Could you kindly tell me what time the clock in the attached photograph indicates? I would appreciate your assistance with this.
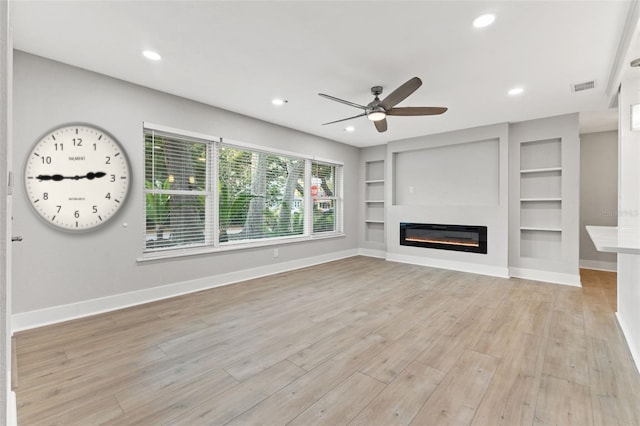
2:45
